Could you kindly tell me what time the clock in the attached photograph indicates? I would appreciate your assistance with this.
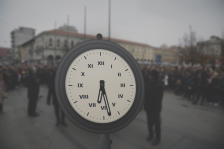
6:28
